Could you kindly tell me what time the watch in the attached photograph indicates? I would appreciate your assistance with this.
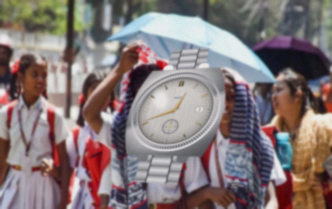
12:41
